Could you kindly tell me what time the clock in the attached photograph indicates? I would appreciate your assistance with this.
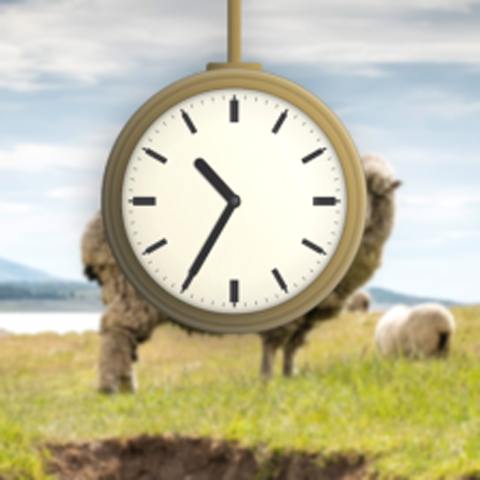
10:35
